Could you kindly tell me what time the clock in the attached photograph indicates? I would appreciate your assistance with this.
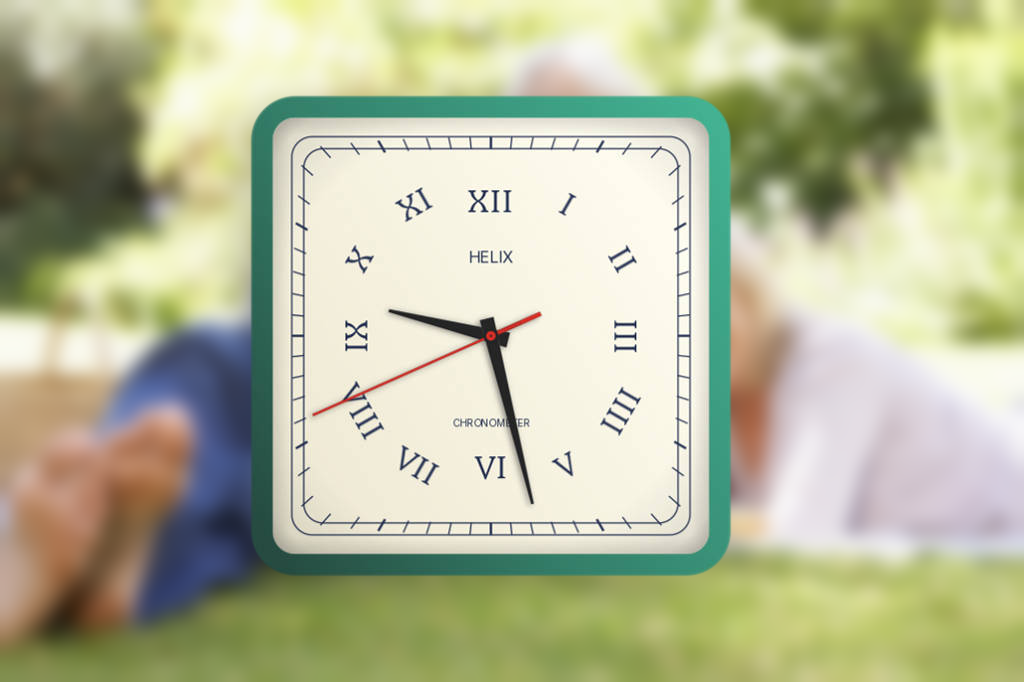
9:27:41
